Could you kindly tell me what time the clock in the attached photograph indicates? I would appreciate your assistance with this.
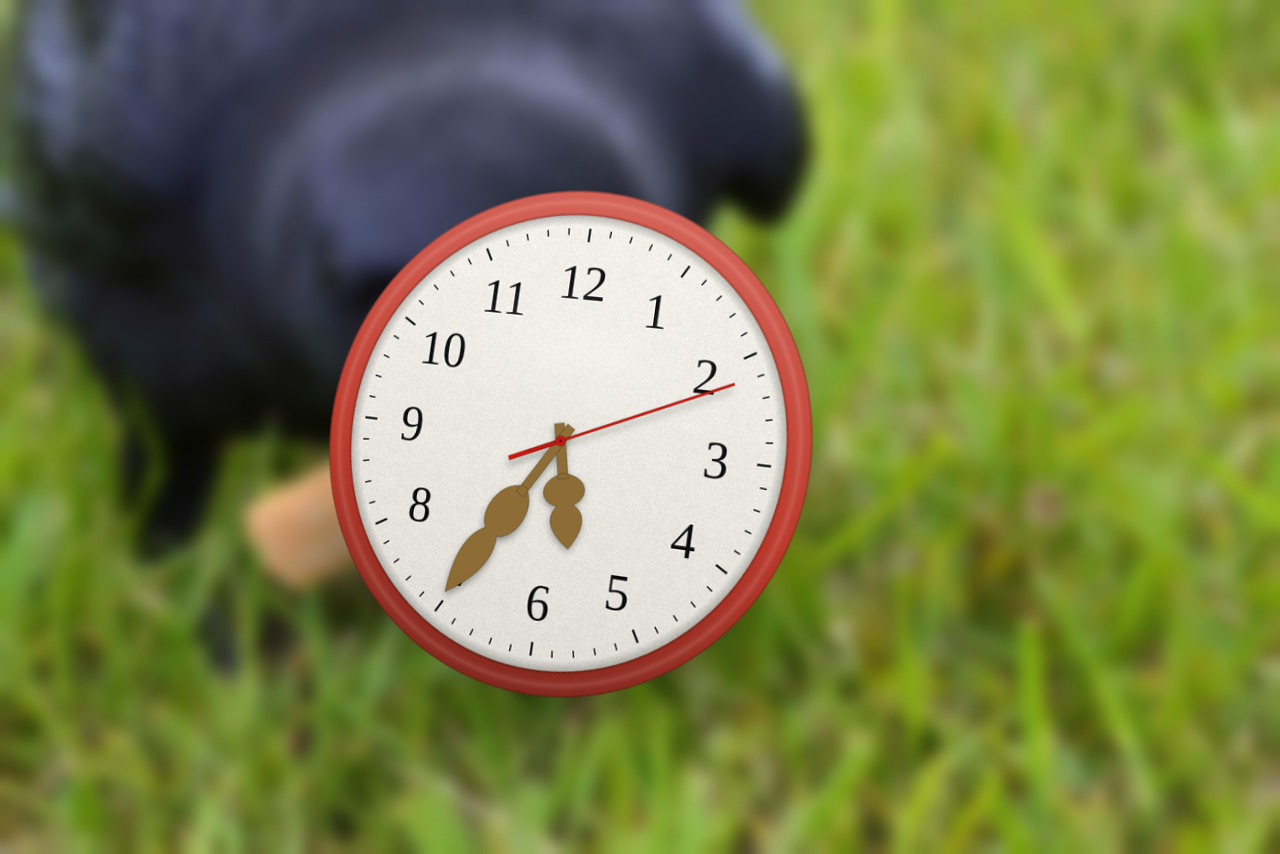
5:35:11
